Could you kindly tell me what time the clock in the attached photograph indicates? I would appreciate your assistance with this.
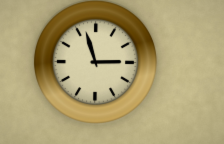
2:57
